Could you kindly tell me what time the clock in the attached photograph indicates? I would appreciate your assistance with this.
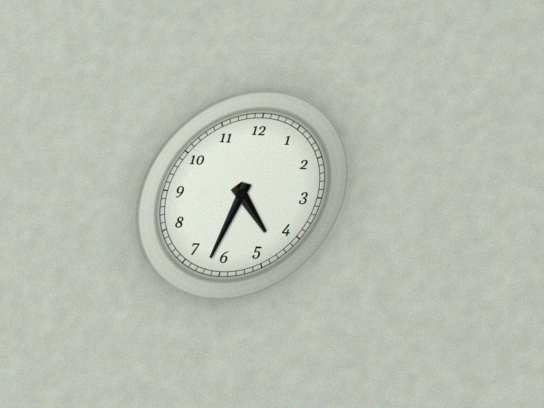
4:32
